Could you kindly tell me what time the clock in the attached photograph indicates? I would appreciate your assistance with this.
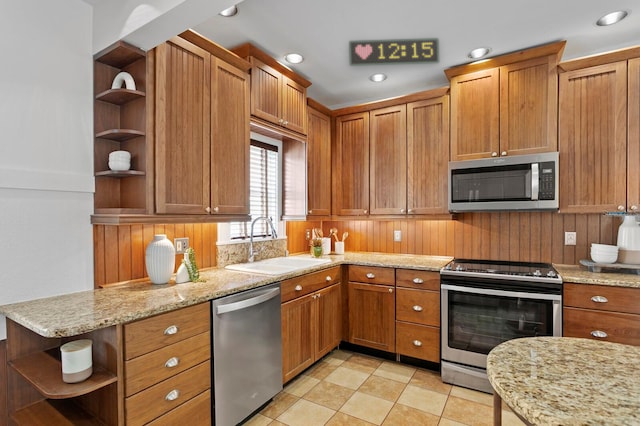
12:15
